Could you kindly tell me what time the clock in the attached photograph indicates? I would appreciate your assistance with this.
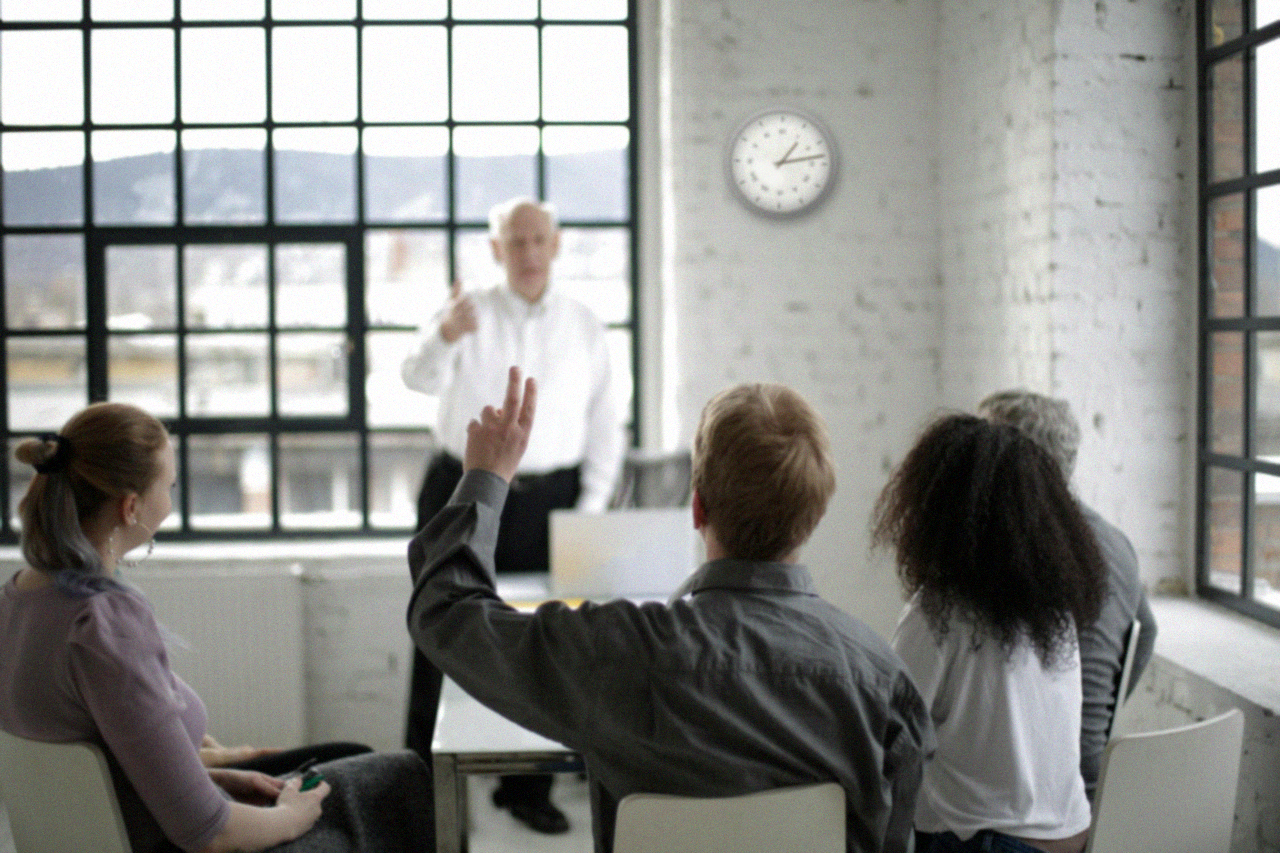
1:13
